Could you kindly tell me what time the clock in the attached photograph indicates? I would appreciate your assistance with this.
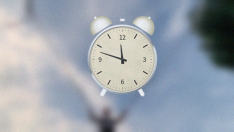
11:48
